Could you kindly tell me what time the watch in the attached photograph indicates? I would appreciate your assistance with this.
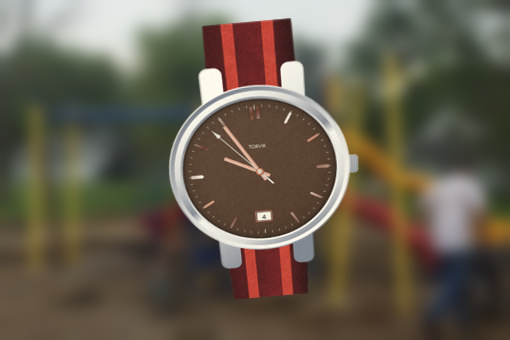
9:54:53
